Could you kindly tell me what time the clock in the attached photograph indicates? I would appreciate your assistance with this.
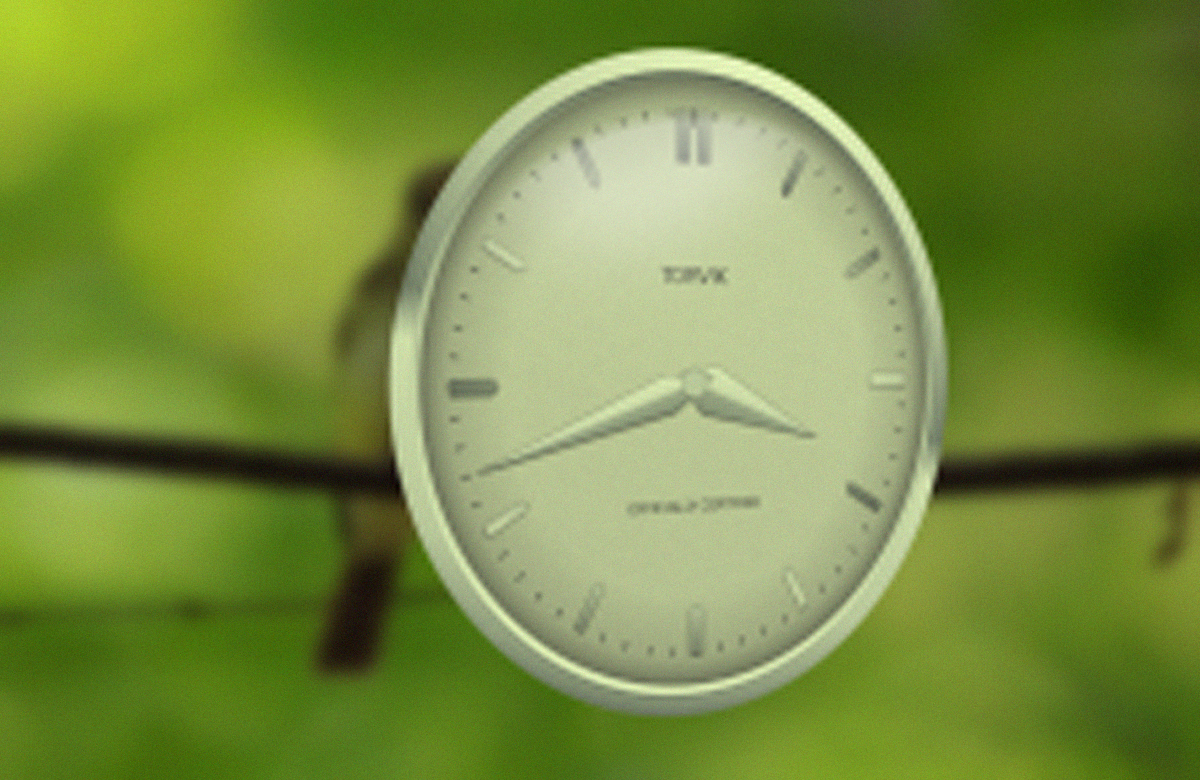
3:42
